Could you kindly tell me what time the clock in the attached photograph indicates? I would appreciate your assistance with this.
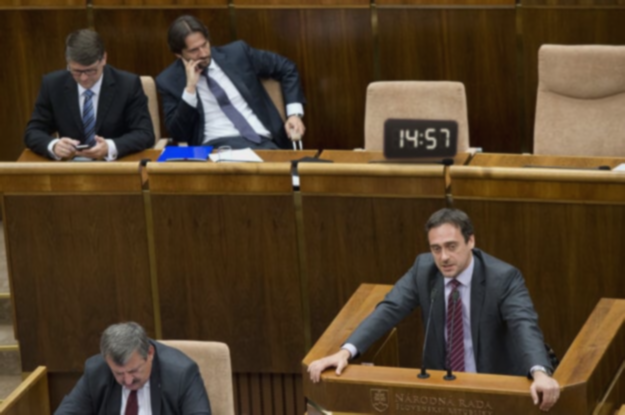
14:57
